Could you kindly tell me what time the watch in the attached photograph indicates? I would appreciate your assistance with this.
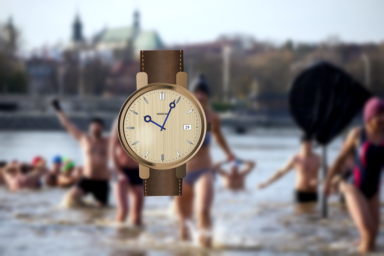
10:04
